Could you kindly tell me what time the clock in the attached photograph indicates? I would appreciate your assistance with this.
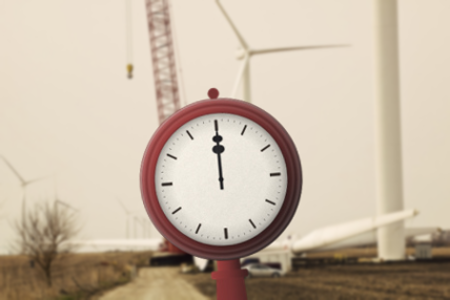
12:00
